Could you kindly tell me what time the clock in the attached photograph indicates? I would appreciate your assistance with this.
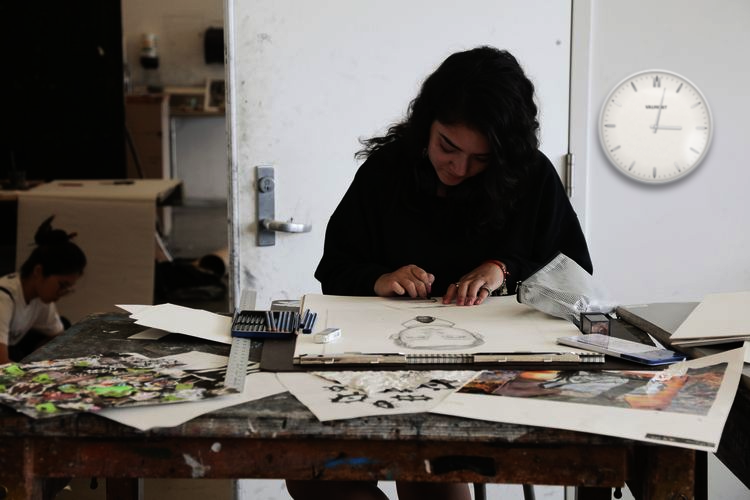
3:02
